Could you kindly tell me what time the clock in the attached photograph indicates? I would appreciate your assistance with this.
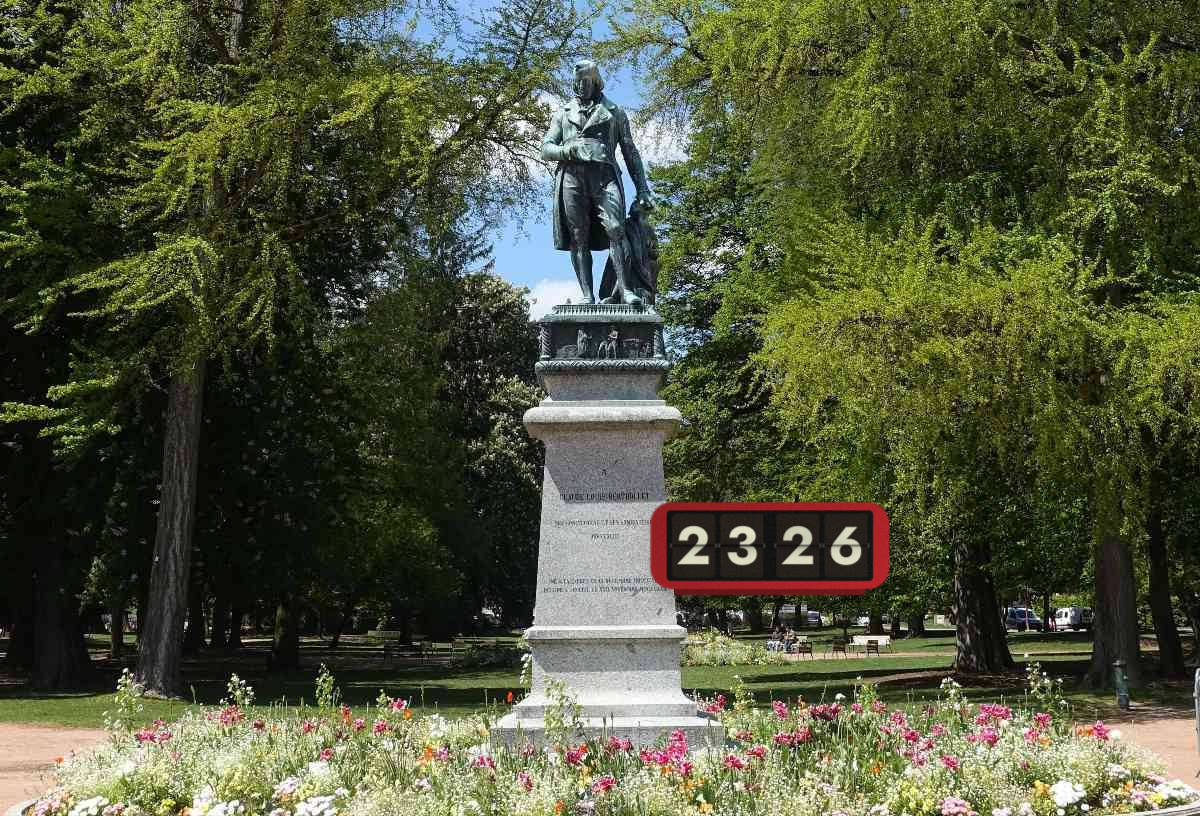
23:26
